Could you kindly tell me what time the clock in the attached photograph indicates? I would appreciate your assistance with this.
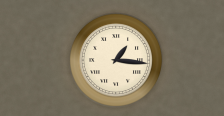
1:16
